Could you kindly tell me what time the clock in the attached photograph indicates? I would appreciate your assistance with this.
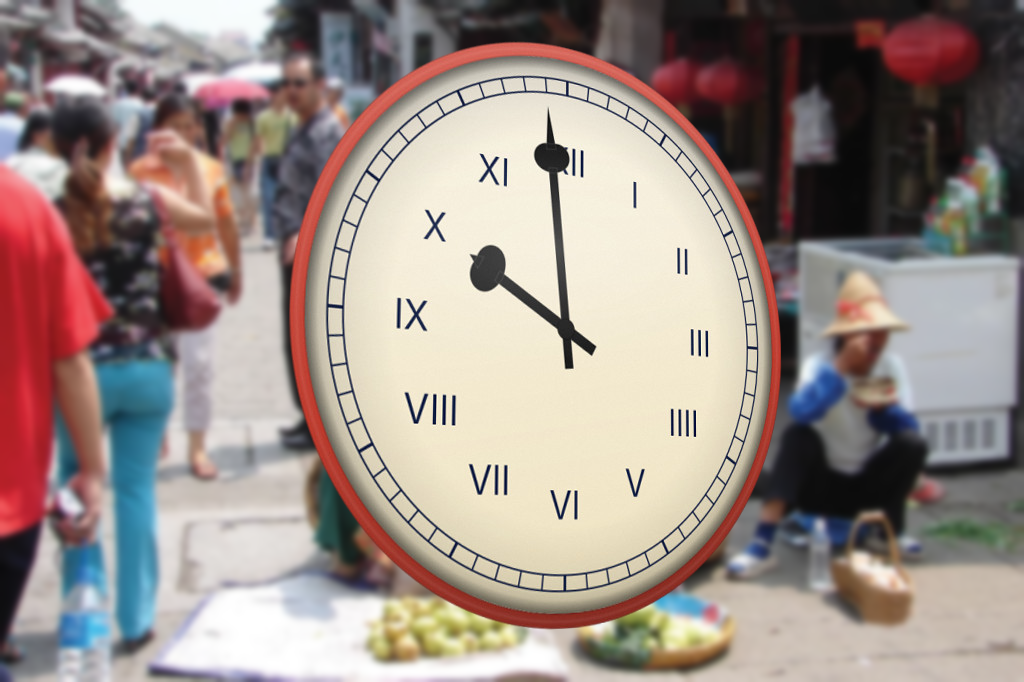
9:59
